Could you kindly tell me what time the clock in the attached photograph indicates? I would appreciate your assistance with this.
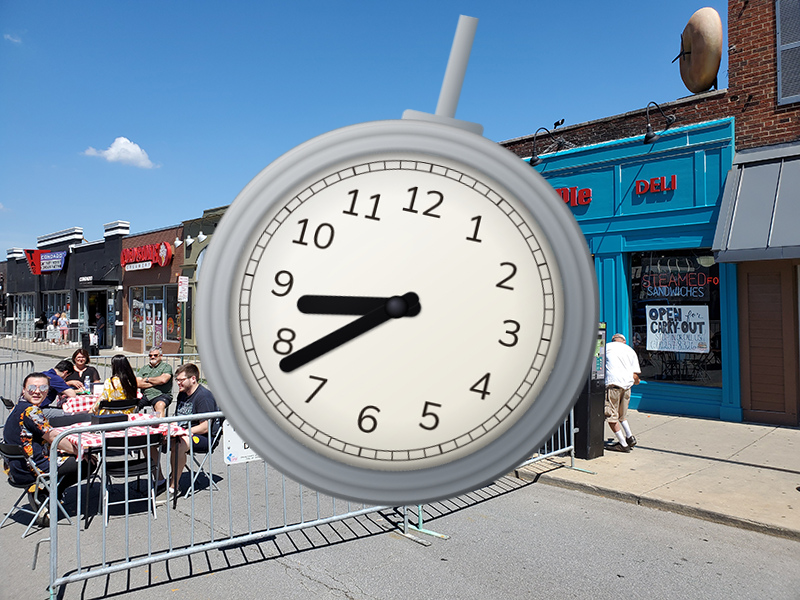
8:38
